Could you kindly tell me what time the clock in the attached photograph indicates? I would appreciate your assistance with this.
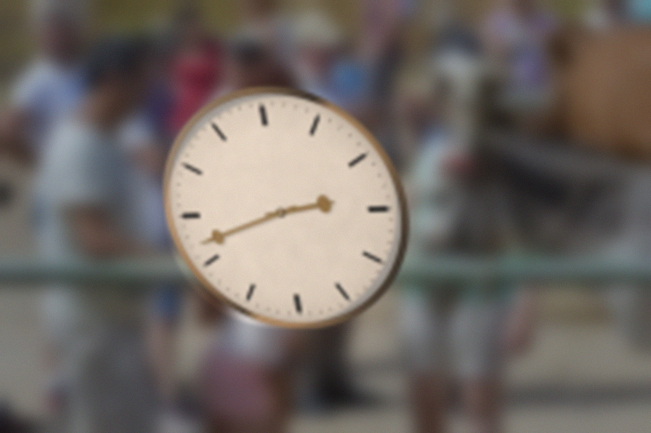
2:42
